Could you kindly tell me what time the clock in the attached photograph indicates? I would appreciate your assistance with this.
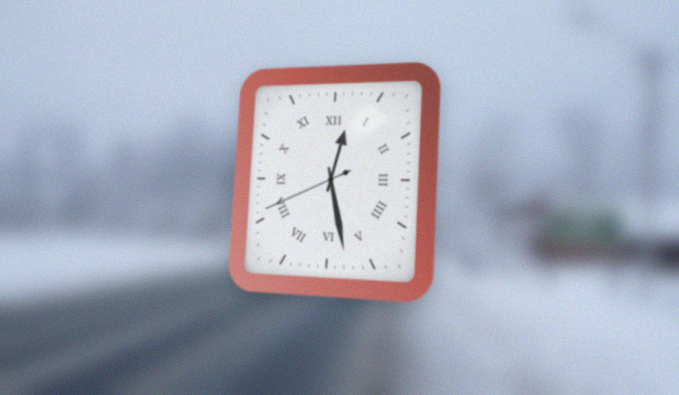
12:27:41
